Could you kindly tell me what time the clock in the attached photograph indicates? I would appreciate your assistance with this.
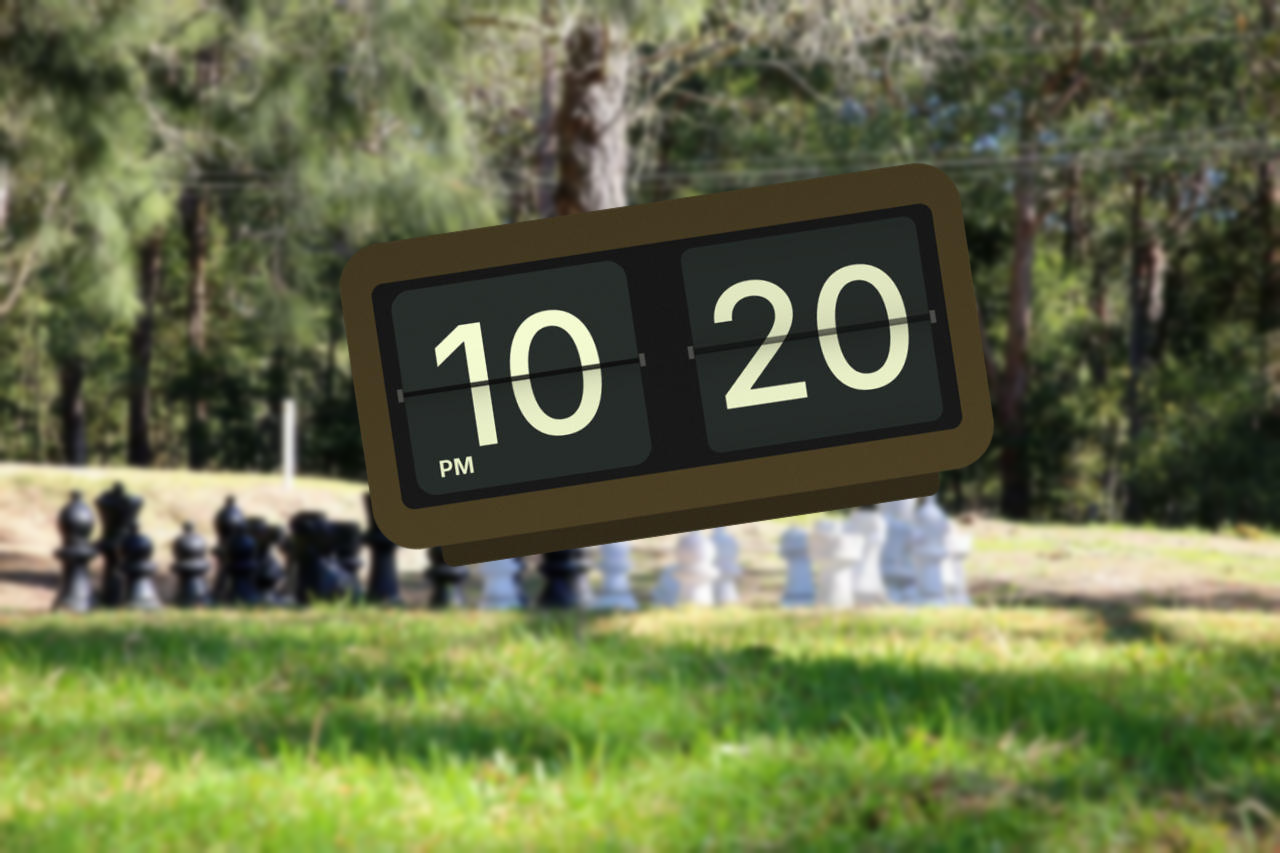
10:20
